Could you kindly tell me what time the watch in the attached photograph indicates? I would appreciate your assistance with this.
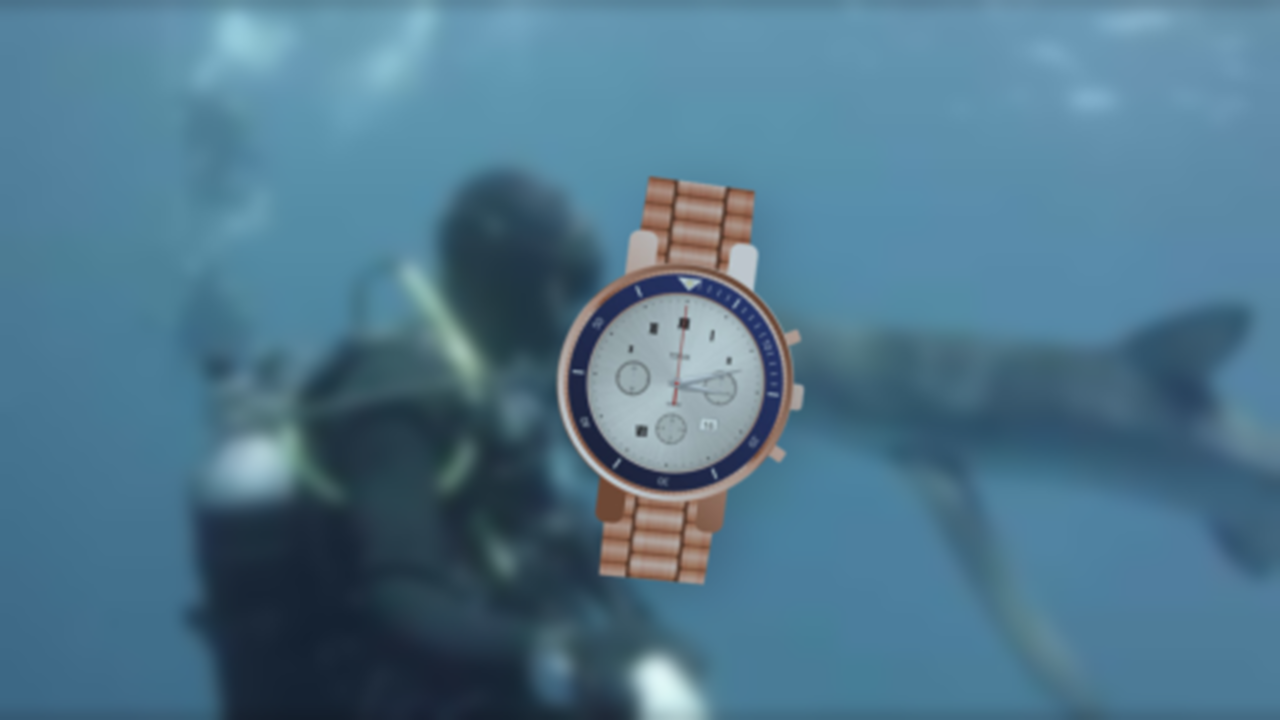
3:12
